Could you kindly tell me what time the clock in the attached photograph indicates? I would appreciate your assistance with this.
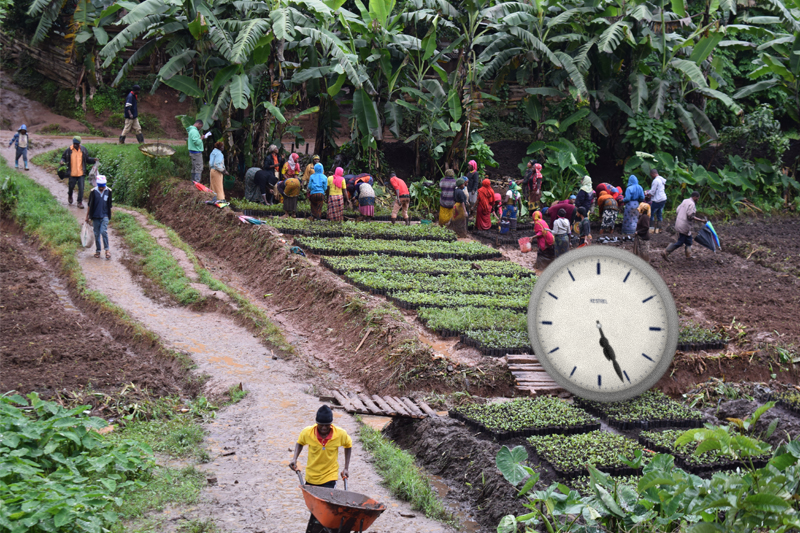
5:26
